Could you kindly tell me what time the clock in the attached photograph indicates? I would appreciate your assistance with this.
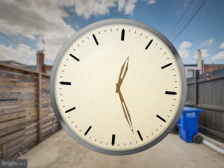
12:26
